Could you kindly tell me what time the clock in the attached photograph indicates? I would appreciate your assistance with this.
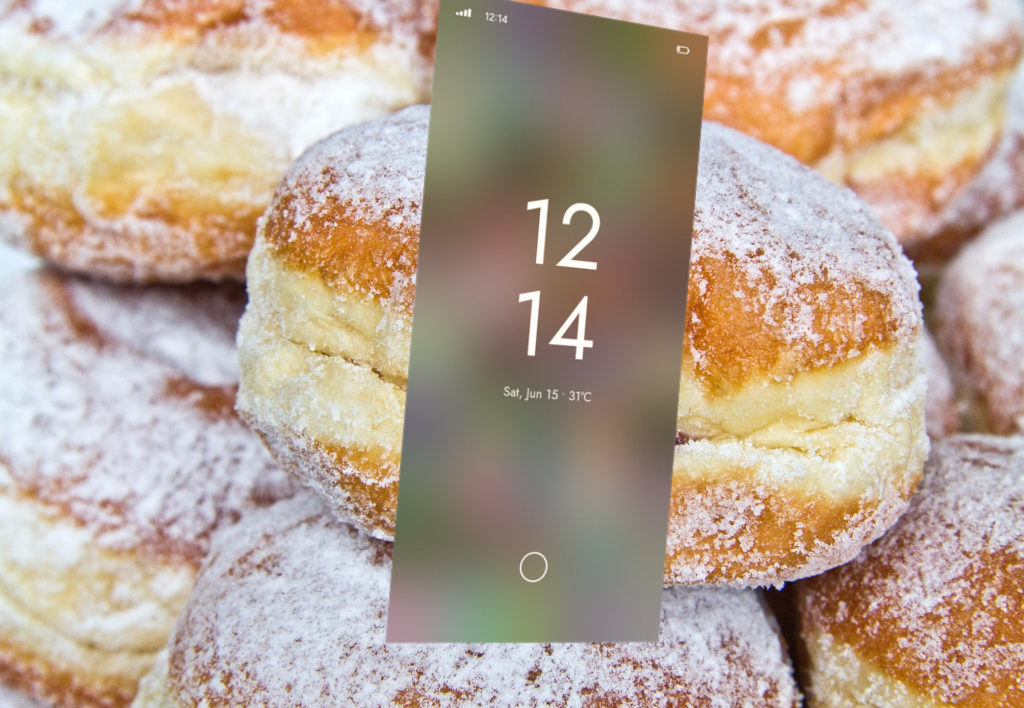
12:14
